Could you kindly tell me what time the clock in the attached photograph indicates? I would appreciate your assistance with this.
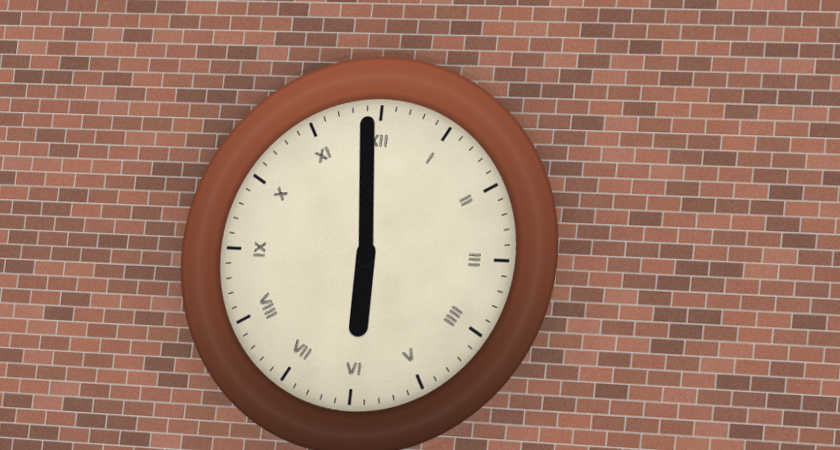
5:59
